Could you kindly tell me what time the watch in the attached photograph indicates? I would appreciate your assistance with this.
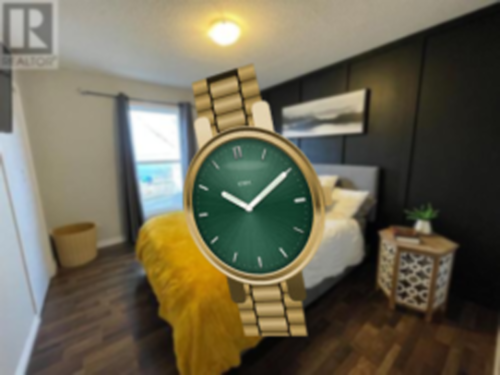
10:10
